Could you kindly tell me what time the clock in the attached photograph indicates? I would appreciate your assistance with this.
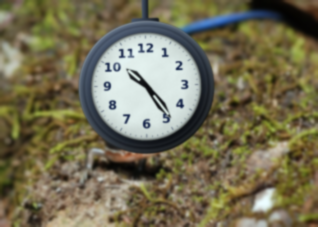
10:24
